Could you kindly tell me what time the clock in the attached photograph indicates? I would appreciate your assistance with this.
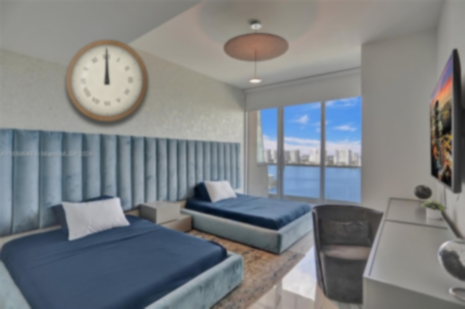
12:00
